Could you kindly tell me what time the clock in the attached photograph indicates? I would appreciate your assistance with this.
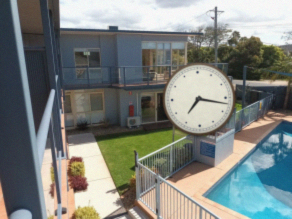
7:17
